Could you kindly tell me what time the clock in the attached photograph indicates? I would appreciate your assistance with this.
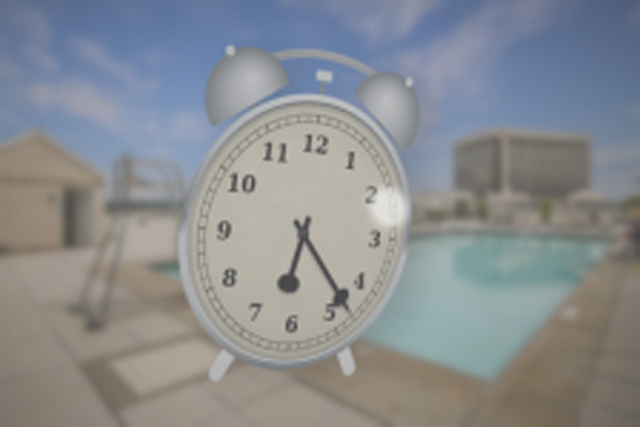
6:23
